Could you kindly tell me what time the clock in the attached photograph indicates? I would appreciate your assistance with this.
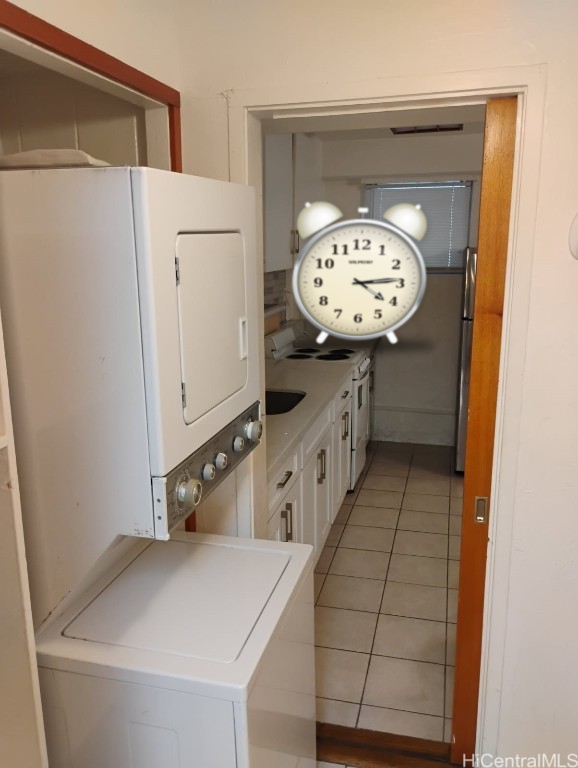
4:14
